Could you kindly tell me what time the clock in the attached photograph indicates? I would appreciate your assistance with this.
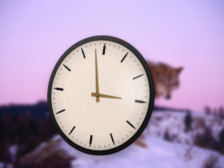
2:58
